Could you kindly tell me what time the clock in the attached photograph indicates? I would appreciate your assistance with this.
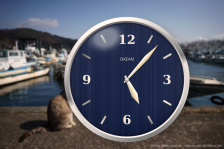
5:07
